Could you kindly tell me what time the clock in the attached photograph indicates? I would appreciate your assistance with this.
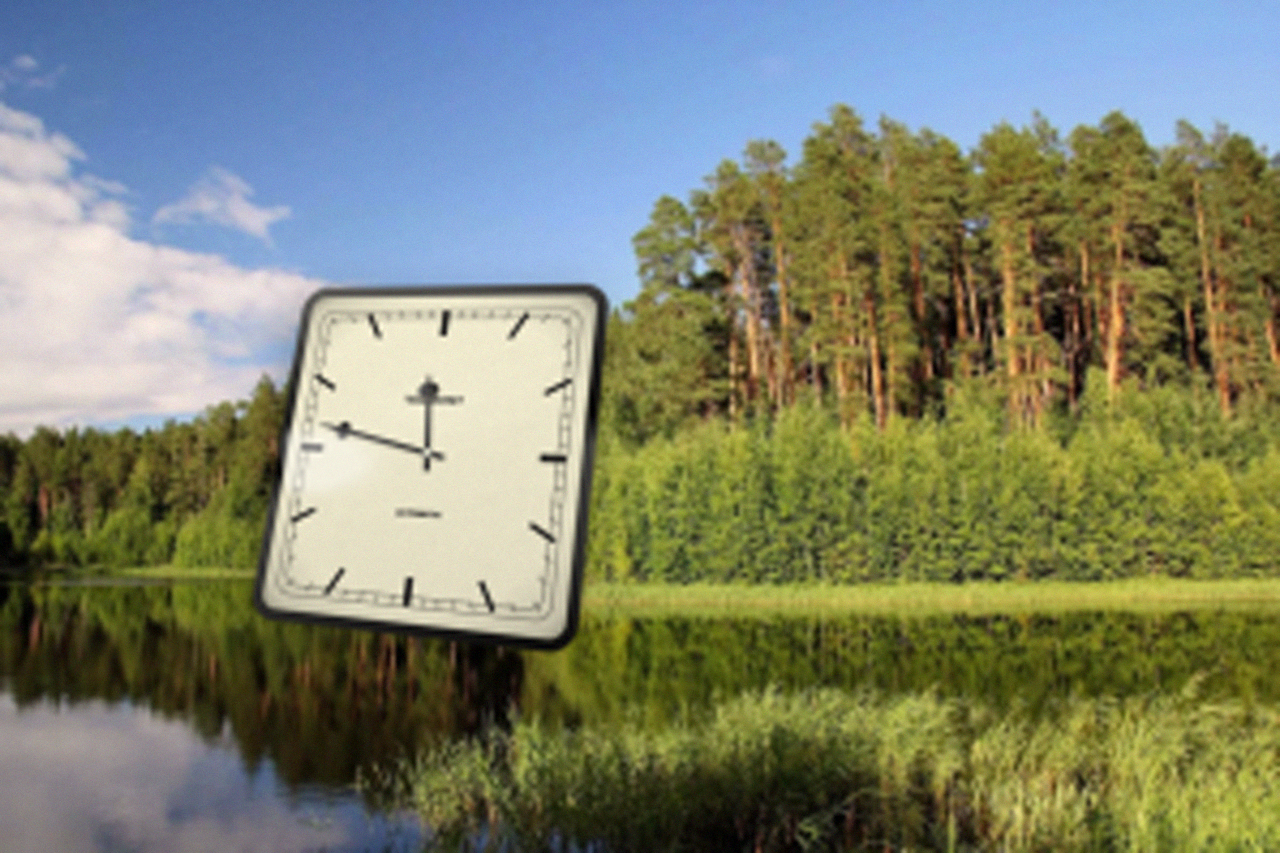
11:47
